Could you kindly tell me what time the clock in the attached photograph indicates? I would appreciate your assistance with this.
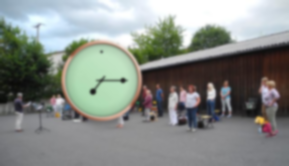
7:15
